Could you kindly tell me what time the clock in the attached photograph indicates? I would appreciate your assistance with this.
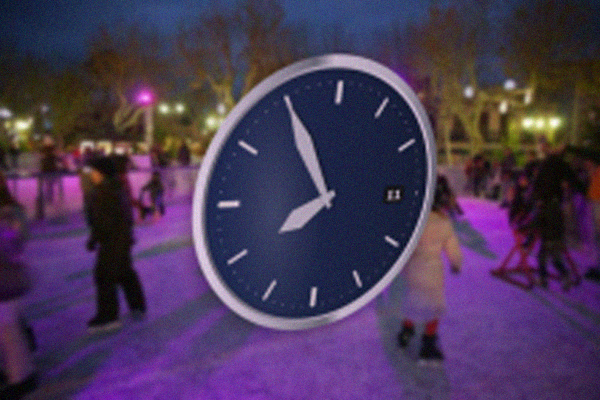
7:55
